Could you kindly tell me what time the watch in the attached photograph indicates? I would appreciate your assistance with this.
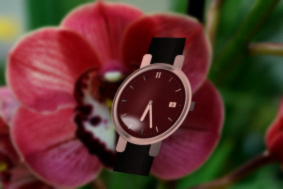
6:27
